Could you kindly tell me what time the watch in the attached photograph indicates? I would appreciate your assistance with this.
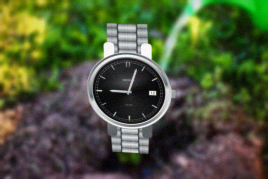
9:03
